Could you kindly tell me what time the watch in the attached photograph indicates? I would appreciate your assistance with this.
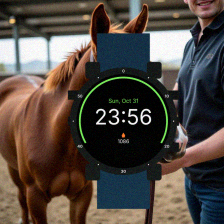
23:56
